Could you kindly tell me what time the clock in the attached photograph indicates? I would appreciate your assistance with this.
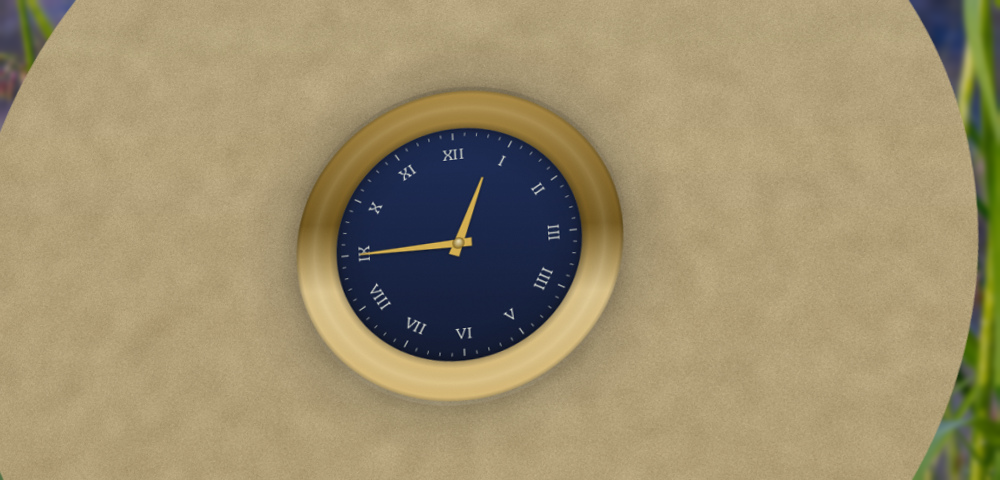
12:45
